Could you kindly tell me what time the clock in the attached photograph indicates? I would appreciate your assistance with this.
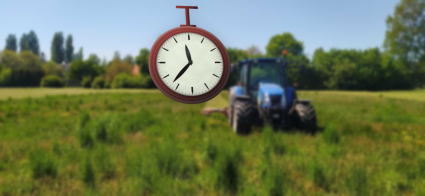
11:37
